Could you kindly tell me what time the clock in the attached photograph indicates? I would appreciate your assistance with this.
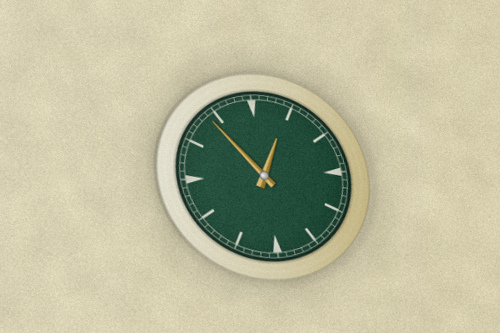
12:54
